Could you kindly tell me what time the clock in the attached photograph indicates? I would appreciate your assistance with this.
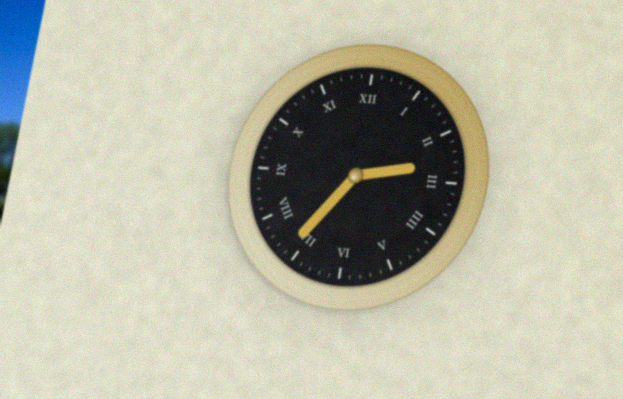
2:36
